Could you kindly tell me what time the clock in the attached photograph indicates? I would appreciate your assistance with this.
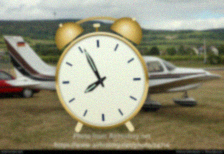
7:56
